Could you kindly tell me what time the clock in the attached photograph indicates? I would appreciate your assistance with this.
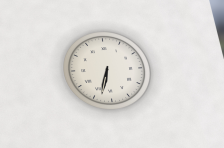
6:33
